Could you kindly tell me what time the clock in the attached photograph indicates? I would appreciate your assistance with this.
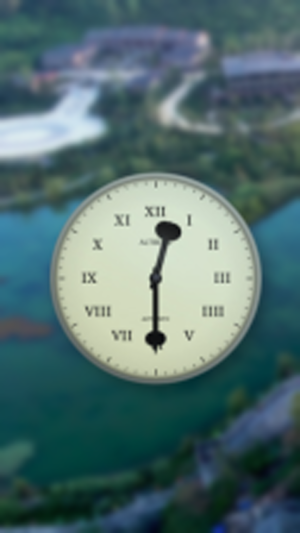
12:30
